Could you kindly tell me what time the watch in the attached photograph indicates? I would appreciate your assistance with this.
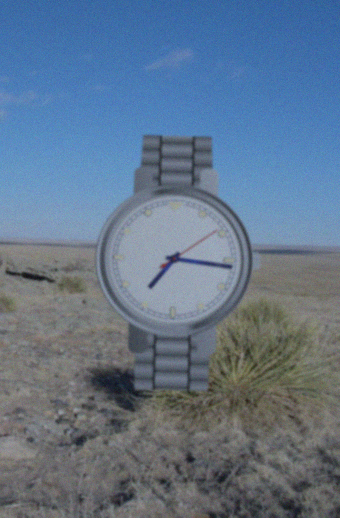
7:16:09
